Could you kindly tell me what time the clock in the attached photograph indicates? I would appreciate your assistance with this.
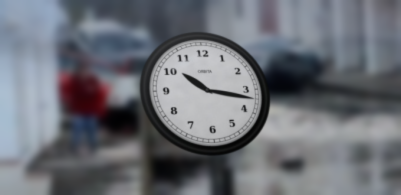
10:17
